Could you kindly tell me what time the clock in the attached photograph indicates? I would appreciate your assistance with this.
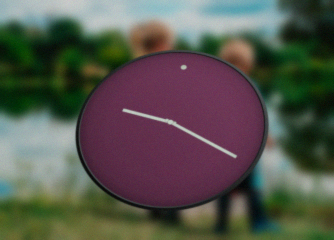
9:19
